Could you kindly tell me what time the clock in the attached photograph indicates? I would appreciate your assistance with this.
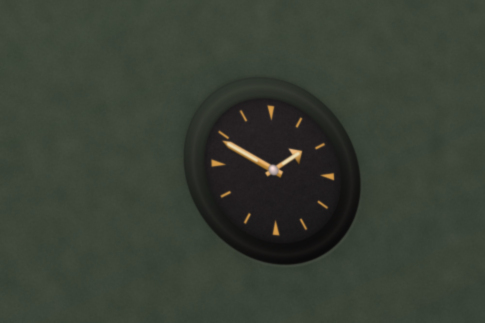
1:49
